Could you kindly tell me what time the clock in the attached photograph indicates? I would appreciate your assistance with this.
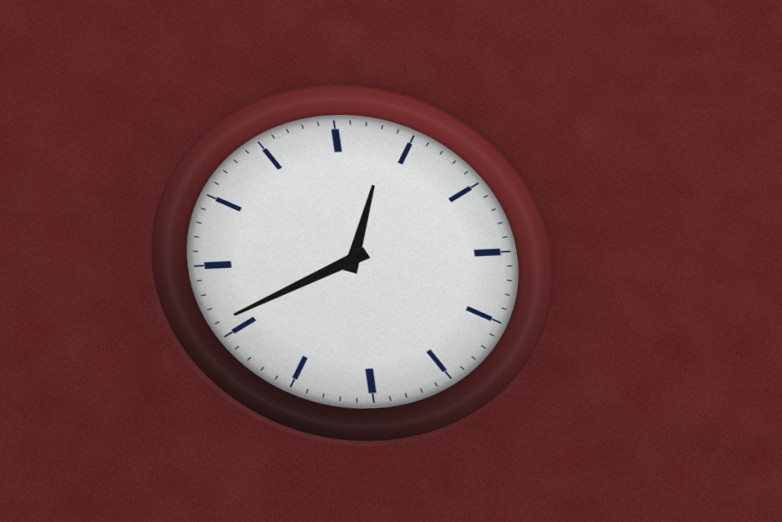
12:41
